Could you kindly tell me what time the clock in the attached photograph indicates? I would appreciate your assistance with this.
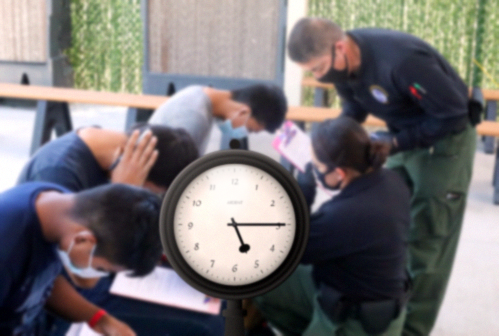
5:15
